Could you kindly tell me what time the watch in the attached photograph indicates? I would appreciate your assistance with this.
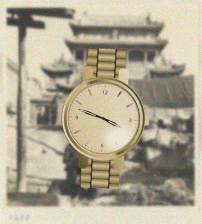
3:48
